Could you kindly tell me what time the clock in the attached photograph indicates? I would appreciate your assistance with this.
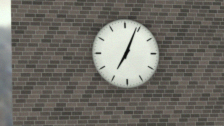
7:04
